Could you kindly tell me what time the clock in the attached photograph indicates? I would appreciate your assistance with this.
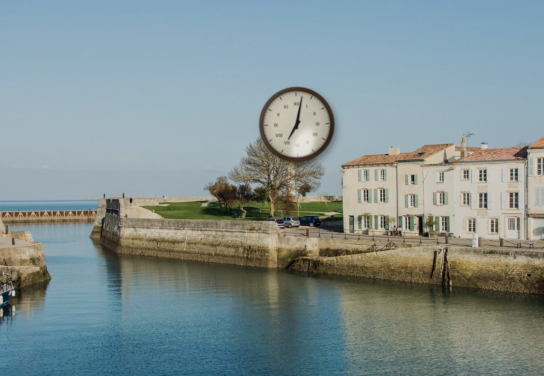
7:02
